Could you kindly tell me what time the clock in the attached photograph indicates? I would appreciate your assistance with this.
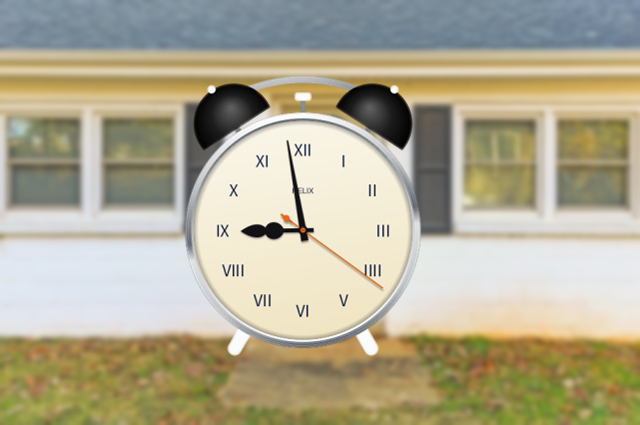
8:58:21
